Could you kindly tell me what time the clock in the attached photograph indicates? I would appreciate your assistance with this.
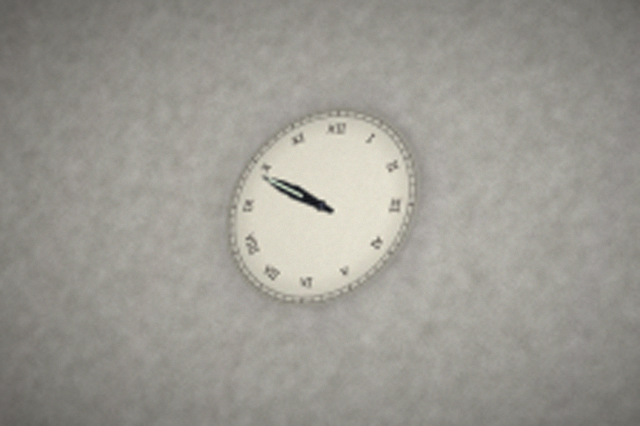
9:49
